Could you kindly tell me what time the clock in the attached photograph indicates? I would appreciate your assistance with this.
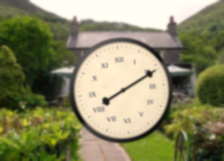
8:11
